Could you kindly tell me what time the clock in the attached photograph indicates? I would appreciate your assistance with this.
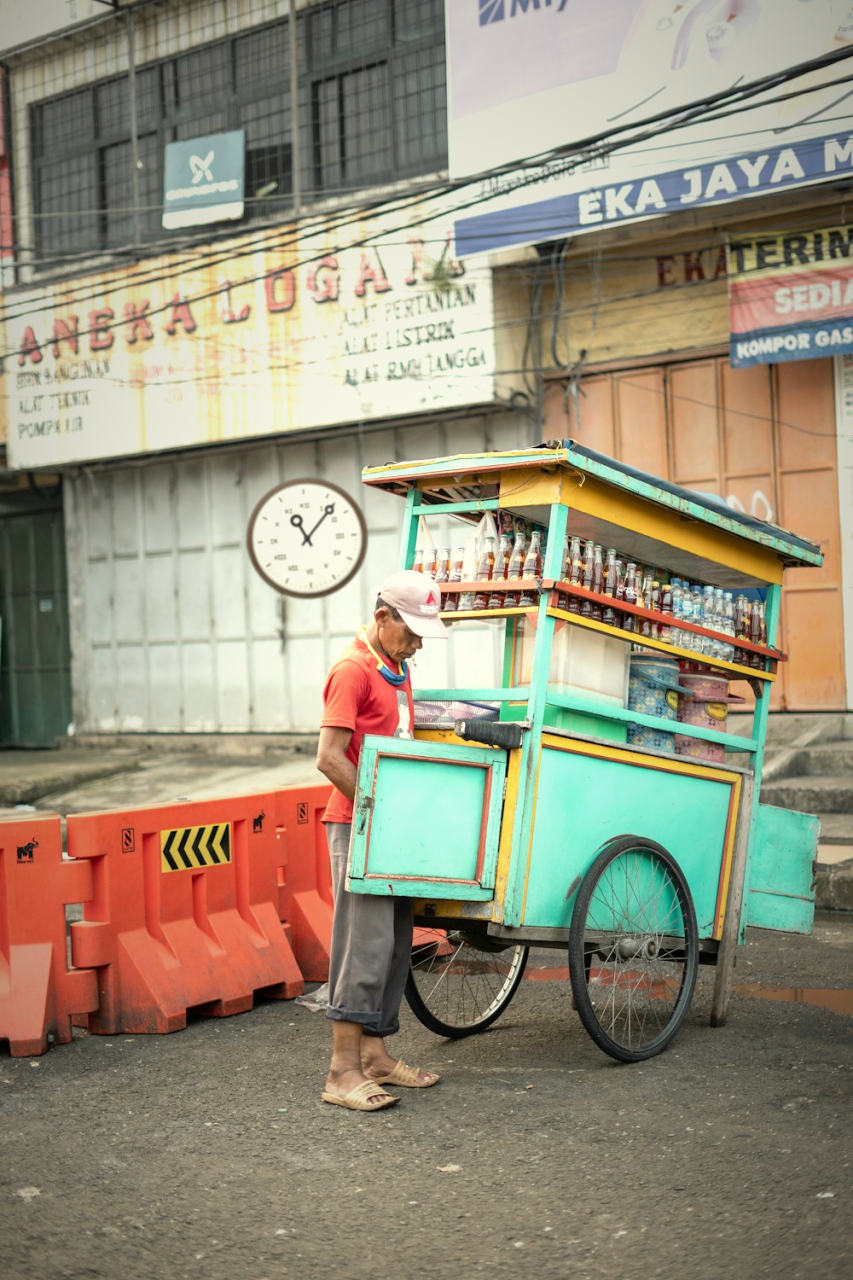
11:07
